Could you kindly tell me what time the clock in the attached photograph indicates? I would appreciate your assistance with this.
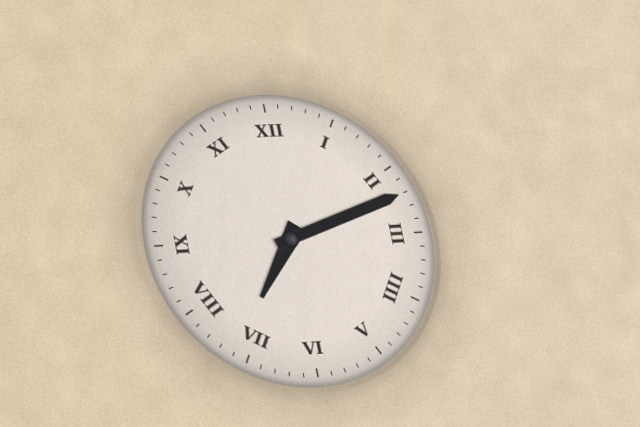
7:12
